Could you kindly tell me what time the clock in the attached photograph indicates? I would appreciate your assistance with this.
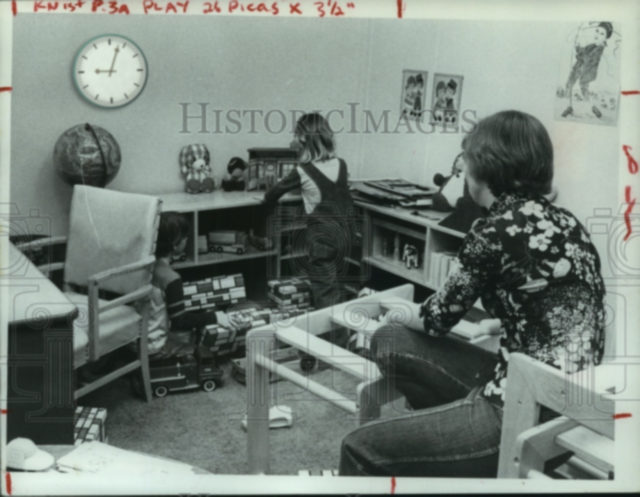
9:03
